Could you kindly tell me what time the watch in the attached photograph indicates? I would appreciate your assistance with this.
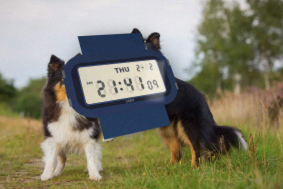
21:41:09
